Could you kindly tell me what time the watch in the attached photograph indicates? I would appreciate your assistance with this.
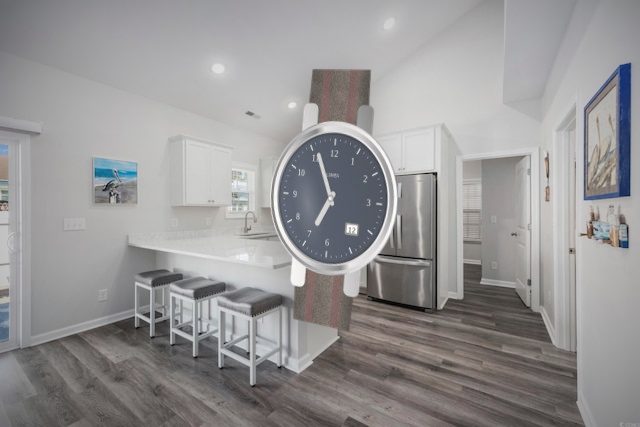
6:56
